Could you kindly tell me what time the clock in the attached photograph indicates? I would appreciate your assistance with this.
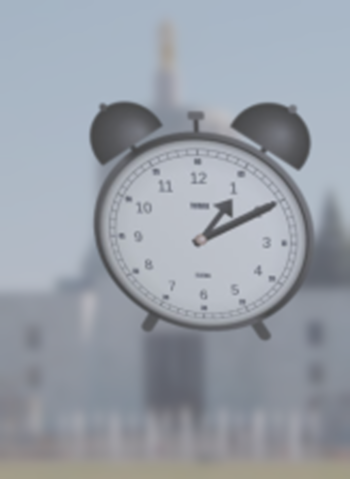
1:10
